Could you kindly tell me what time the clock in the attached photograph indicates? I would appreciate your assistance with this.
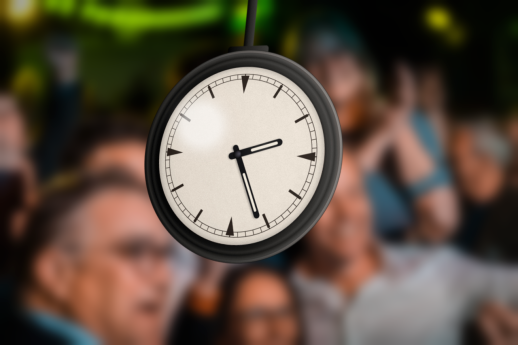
2:26
